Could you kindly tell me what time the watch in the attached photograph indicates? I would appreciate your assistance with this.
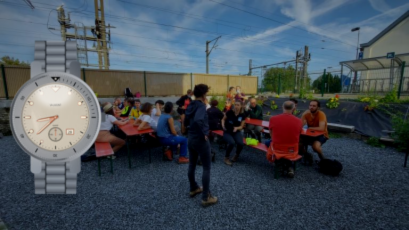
8:38
